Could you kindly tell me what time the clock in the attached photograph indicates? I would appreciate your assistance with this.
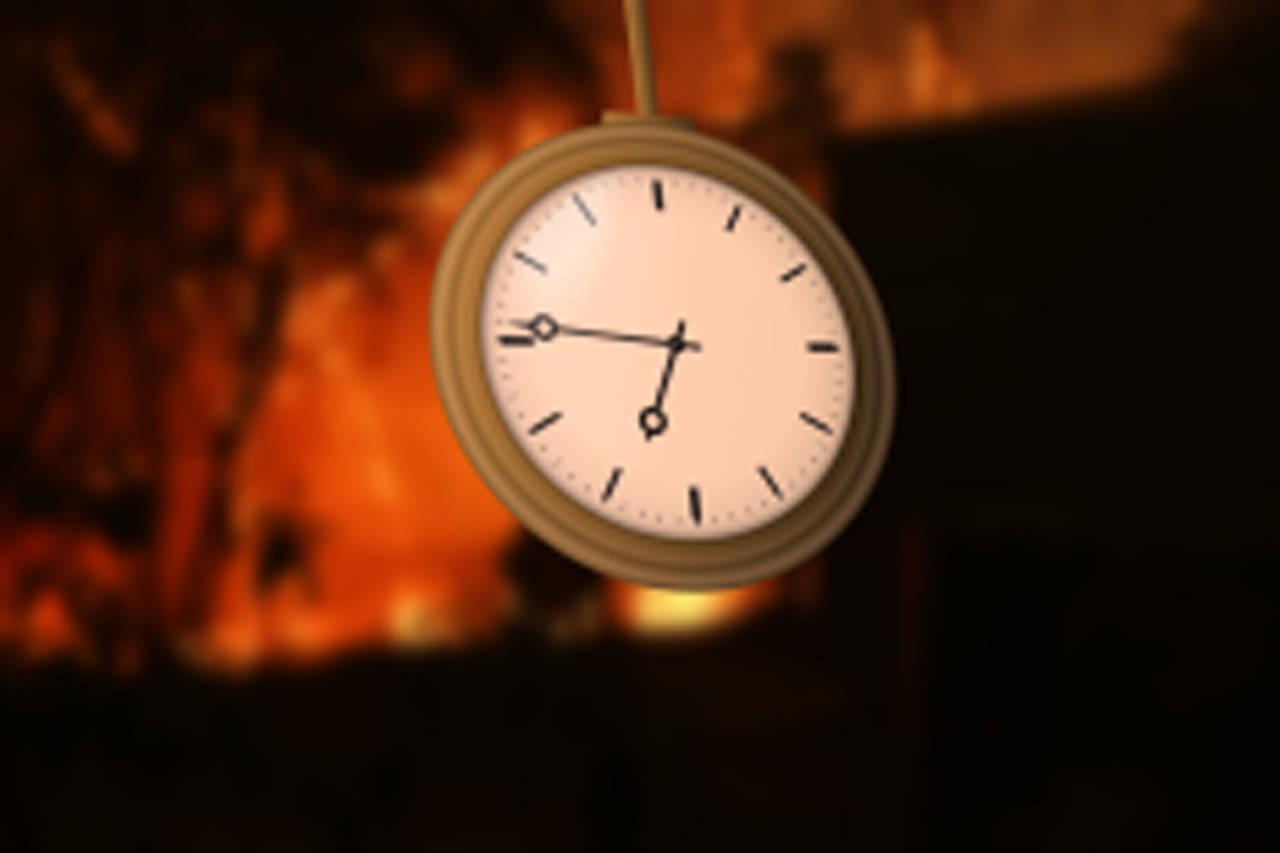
6:46
